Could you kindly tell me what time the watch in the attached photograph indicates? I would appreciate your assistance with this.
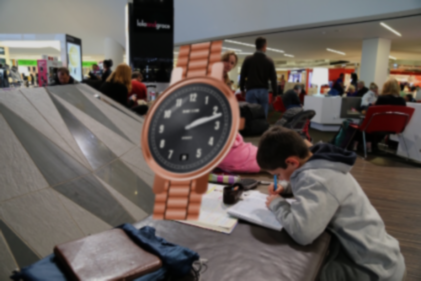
2:12
